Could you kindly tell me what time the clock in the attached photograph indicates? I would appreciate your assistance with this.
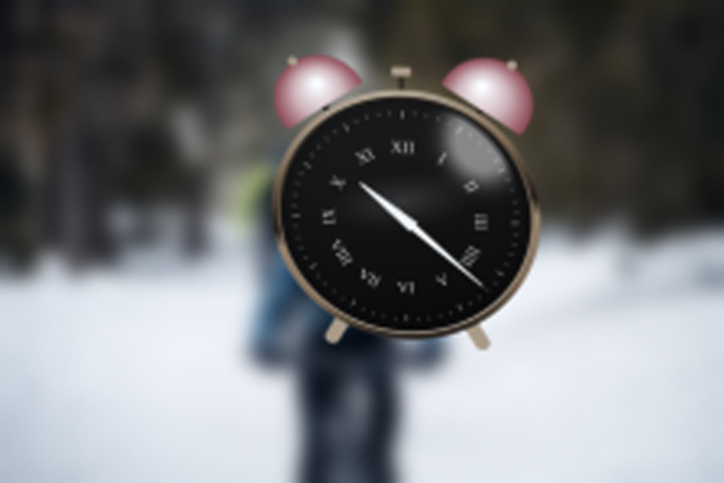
10:22
